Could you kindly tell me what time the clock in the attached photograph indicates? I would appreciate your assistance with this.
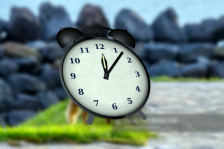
12:07
